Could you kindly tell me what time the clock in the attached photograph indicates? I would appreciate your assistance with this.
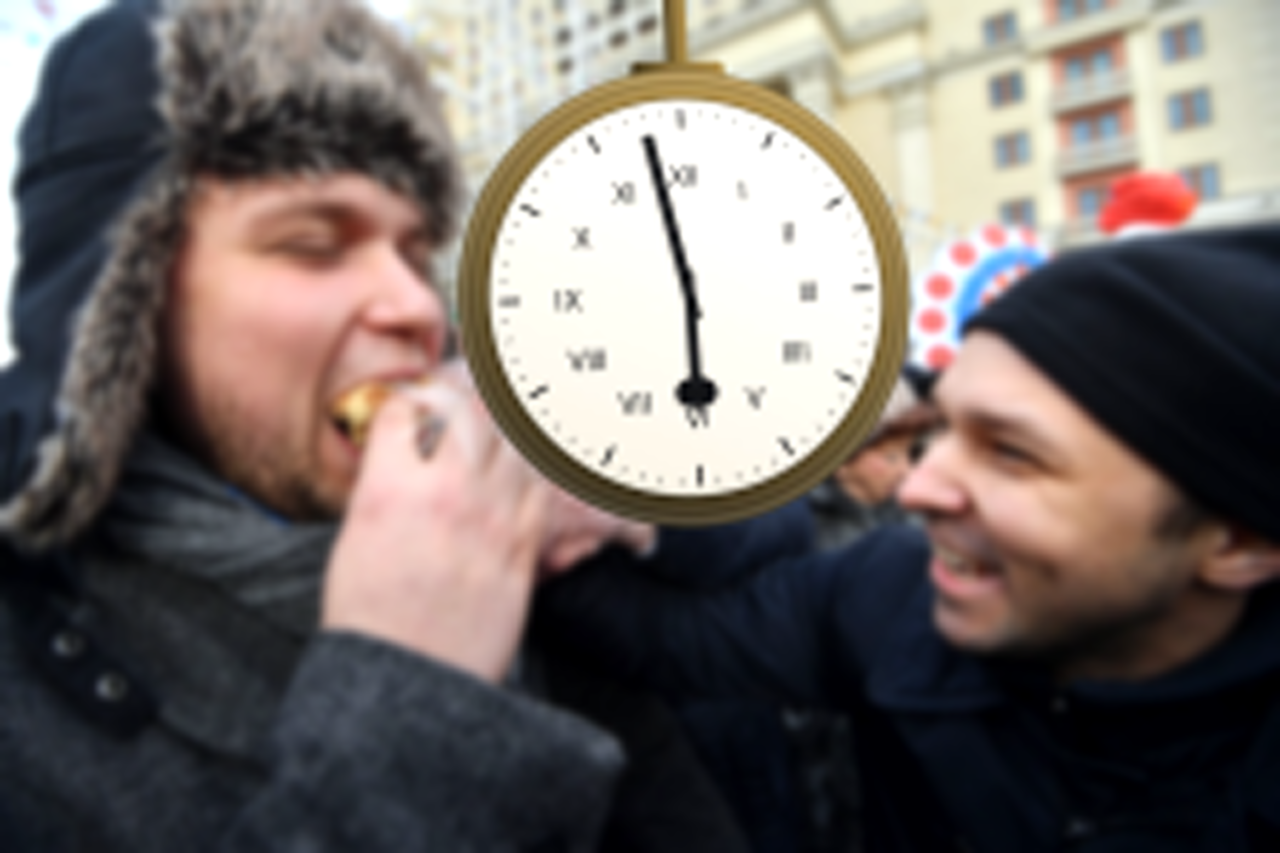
5:58
